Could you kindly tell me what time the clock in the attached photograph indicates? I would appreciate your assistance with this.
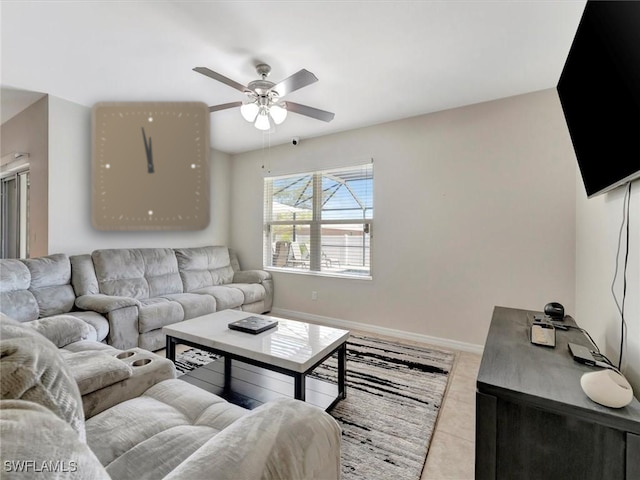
11:58
